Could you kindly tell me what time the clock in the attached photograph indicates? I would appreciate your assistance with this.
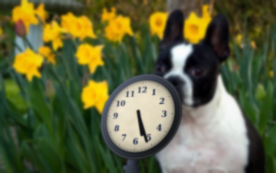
5:26
